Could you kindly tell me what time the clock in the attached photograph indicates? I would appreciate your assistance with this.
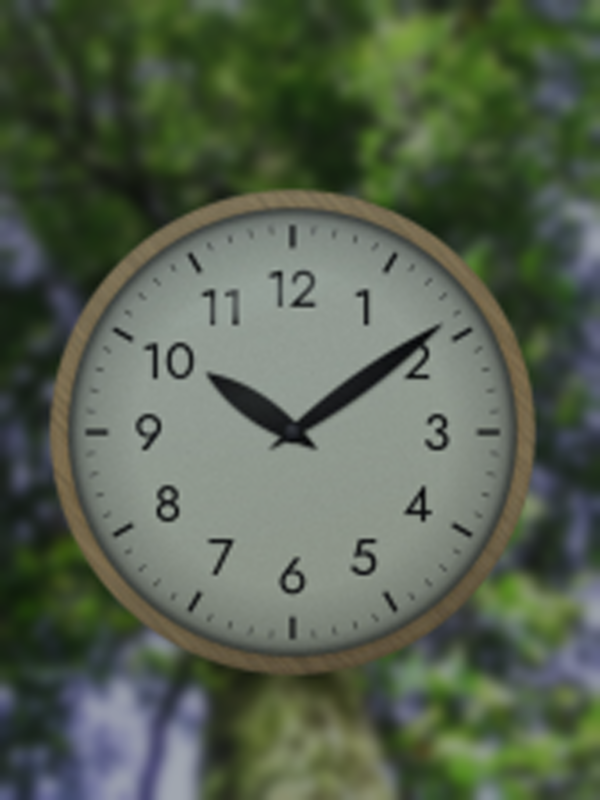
10:09
